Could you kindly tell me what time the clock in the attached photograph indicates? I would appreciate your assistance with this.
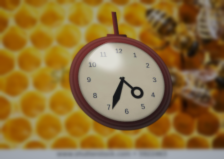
4:34
